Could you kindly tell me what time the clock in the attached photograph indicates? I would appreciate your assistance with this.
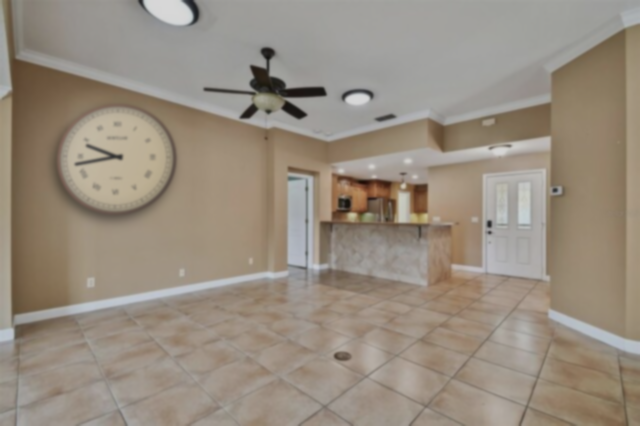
9:43
